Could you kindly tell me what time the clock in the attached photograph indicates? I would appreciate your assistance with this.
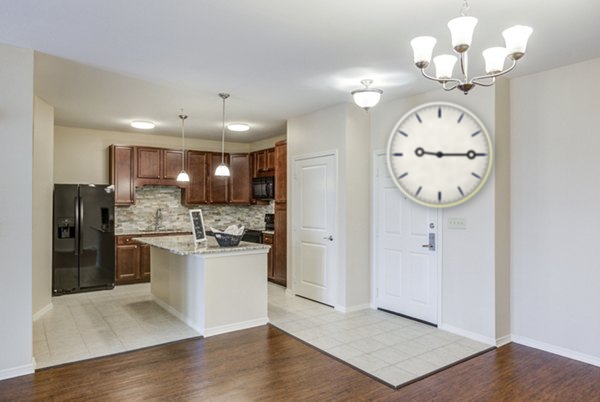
9:15
